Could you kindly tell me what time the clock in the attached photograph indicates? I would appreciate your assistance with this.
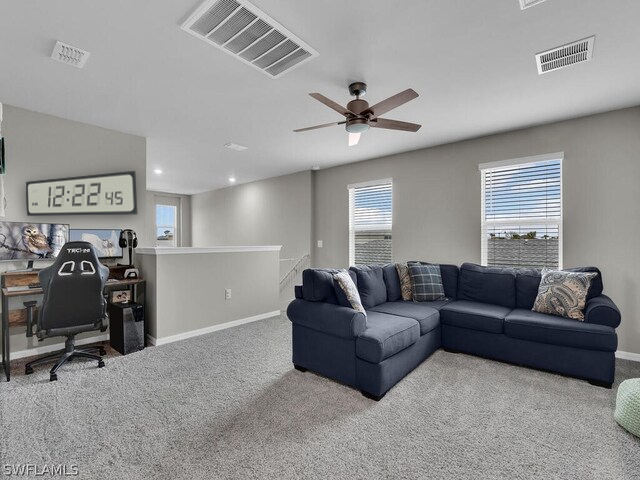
12:22:45
